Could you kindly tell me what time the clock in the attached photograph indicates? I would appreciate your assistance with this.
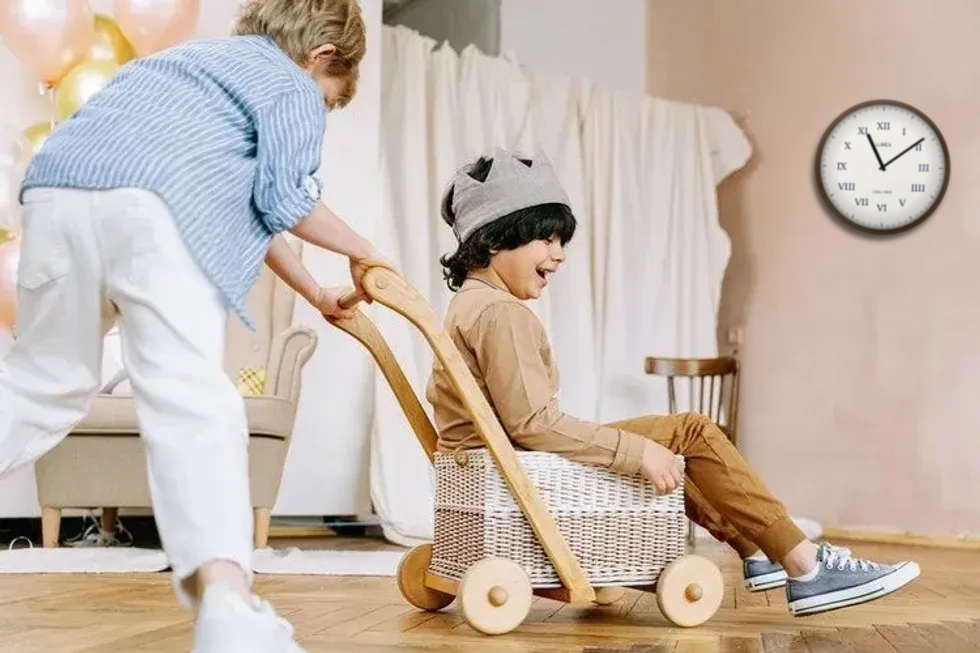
11:09
